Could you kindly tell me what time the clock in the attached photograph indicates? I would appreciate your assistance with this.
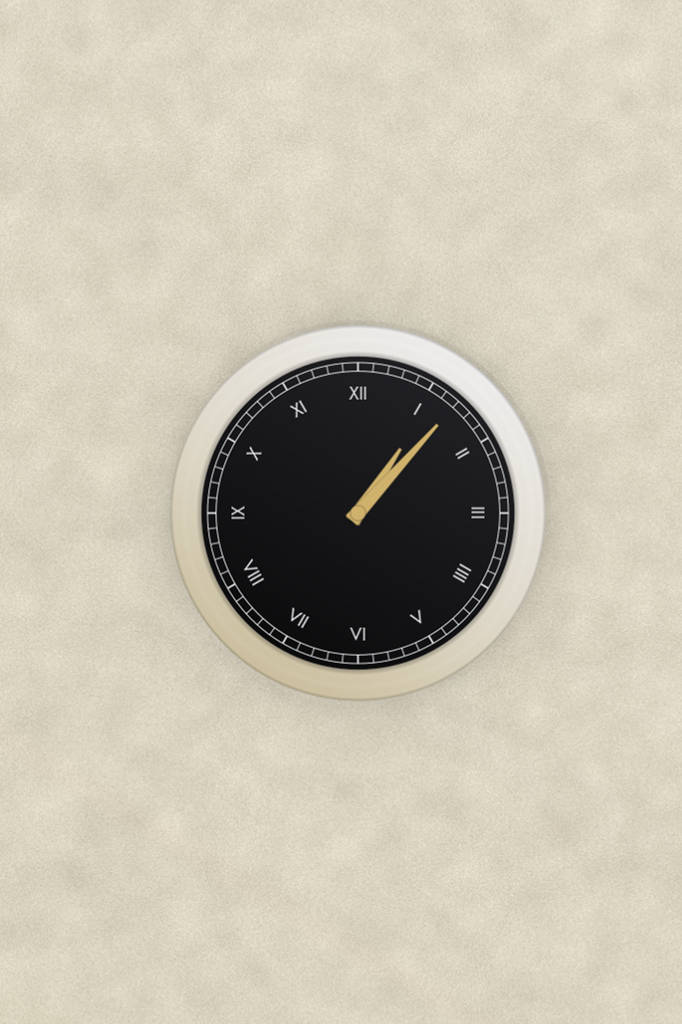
1:07
